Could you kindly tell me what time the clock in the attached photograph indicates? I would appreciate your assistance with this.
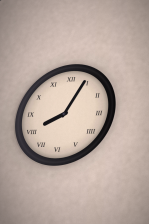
8:04
